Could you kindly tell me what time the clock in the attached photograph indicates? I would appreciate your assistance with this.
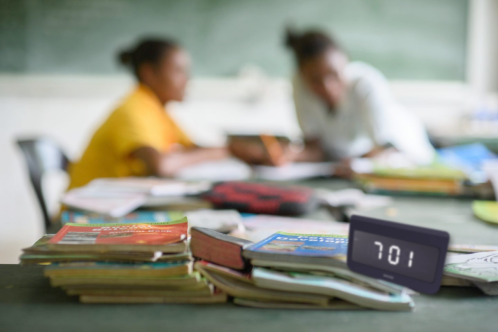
7:01
